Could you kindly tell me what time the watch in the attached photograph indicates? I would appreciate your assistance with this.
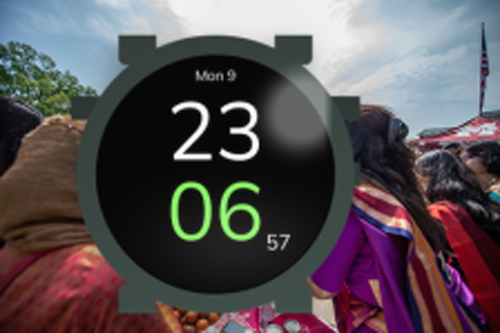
23:06:57
